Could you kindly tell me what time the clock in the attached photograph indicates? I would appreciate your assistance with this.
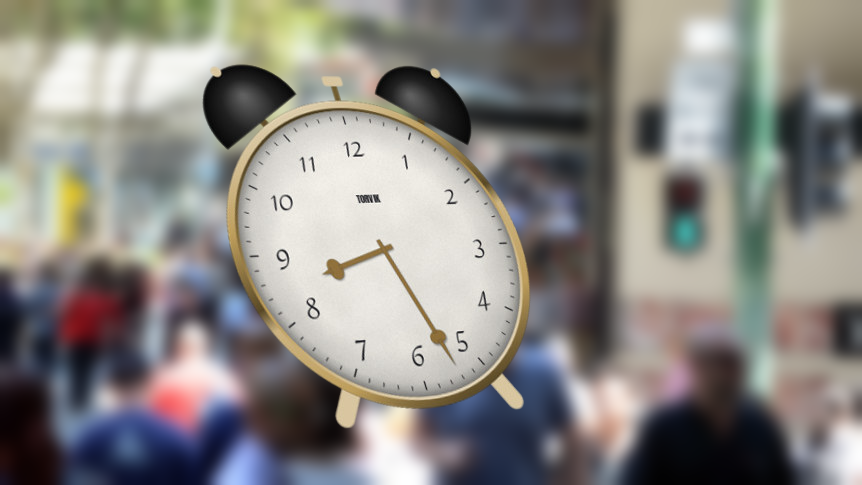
8:27
